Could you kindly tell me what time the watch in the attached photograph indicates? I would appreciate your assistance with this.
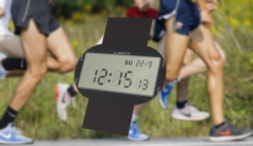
12:15:13
